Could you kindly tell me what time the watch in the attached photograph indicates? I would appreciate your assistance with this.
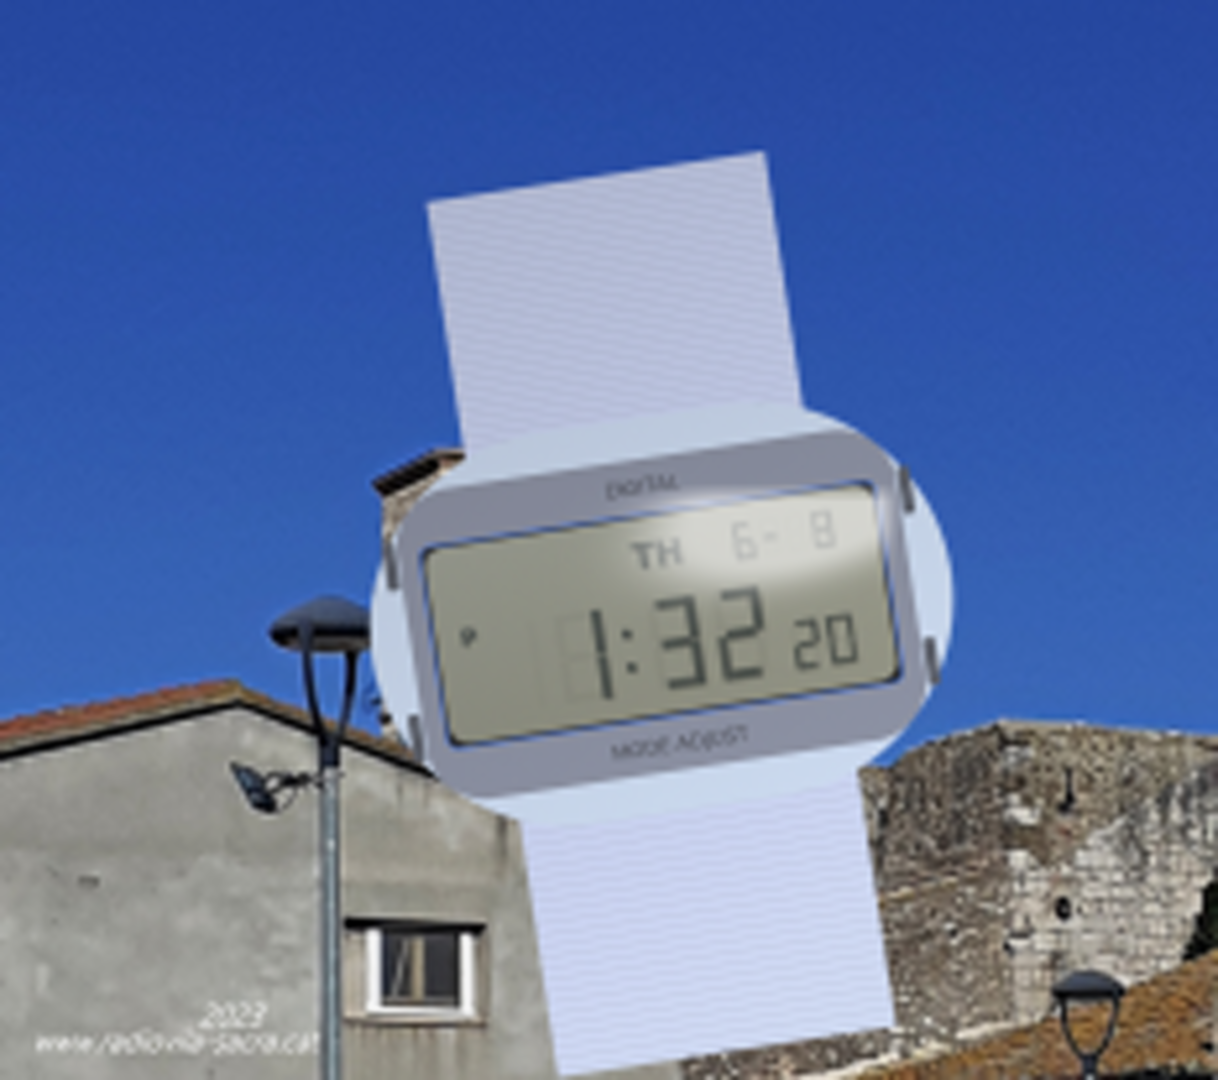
1:32:20
